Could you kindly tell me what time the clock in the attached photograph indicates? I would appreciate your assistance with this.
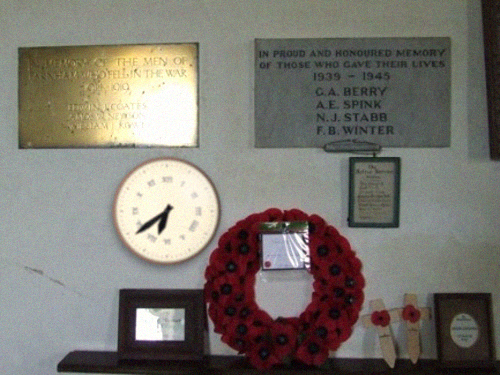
6:39
